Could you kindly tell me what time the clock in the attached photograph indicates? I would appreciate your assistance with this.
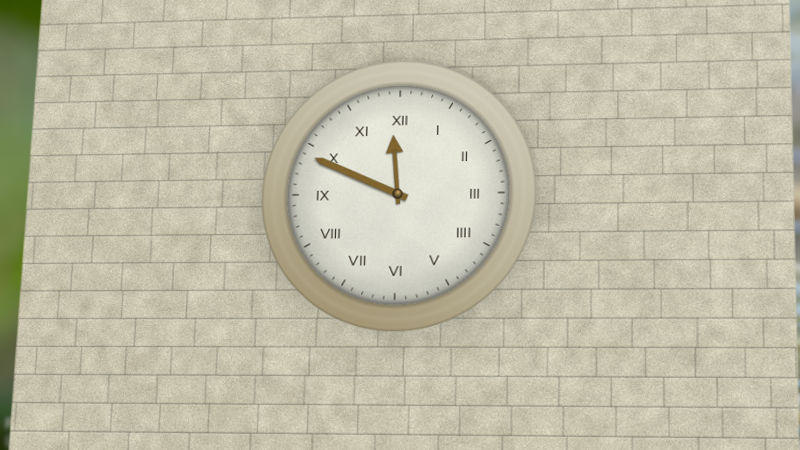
11:49
